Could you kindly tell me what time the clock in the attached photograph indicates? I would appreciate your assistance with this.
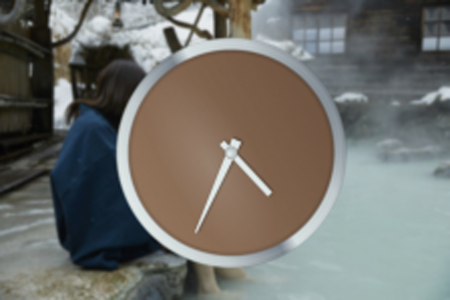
4:34
